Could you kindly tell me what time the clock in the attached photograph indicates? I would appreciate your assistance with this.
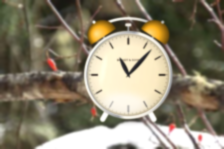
11:07
